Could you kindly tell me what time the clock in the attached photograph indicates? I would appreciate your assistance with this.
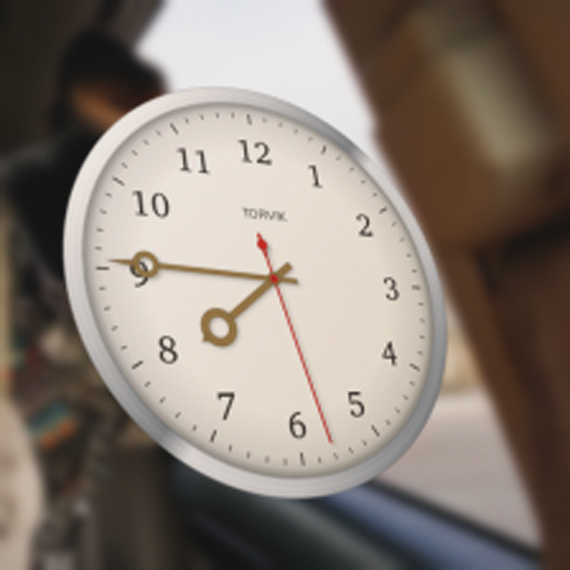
7:45:28
